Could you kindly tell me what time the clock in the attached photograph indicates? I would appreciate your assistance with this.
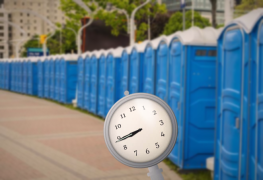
8:44
